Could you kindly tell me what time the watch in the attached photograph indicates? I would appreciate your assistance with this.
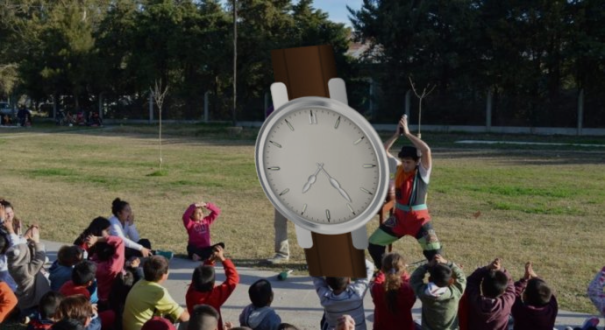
7:24
